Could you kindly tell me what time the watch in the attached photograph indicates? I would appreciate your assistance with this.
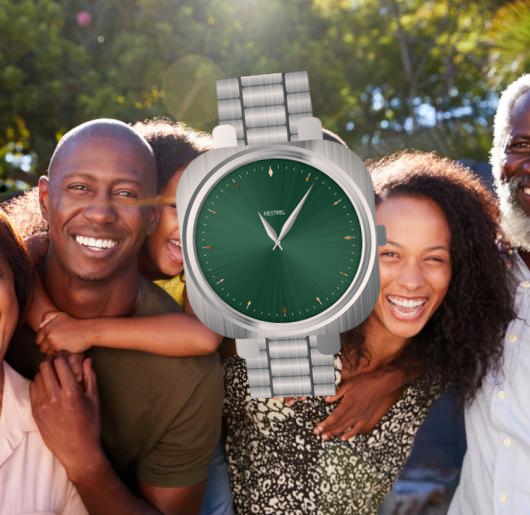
11:06
